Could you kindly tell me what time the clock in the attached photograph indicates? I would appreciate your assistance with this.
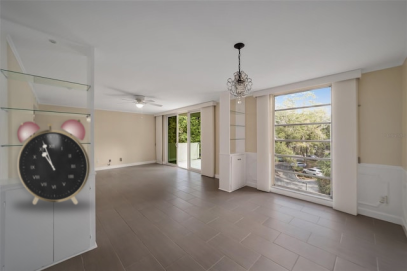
10:57
